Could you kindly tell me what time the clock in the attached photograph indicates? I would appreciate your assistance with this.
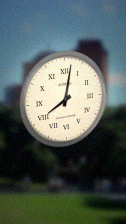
8:02
